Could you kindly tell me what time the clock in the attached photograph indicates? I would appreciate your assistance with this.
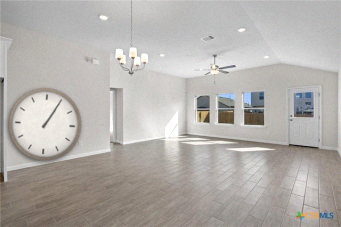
1:05
